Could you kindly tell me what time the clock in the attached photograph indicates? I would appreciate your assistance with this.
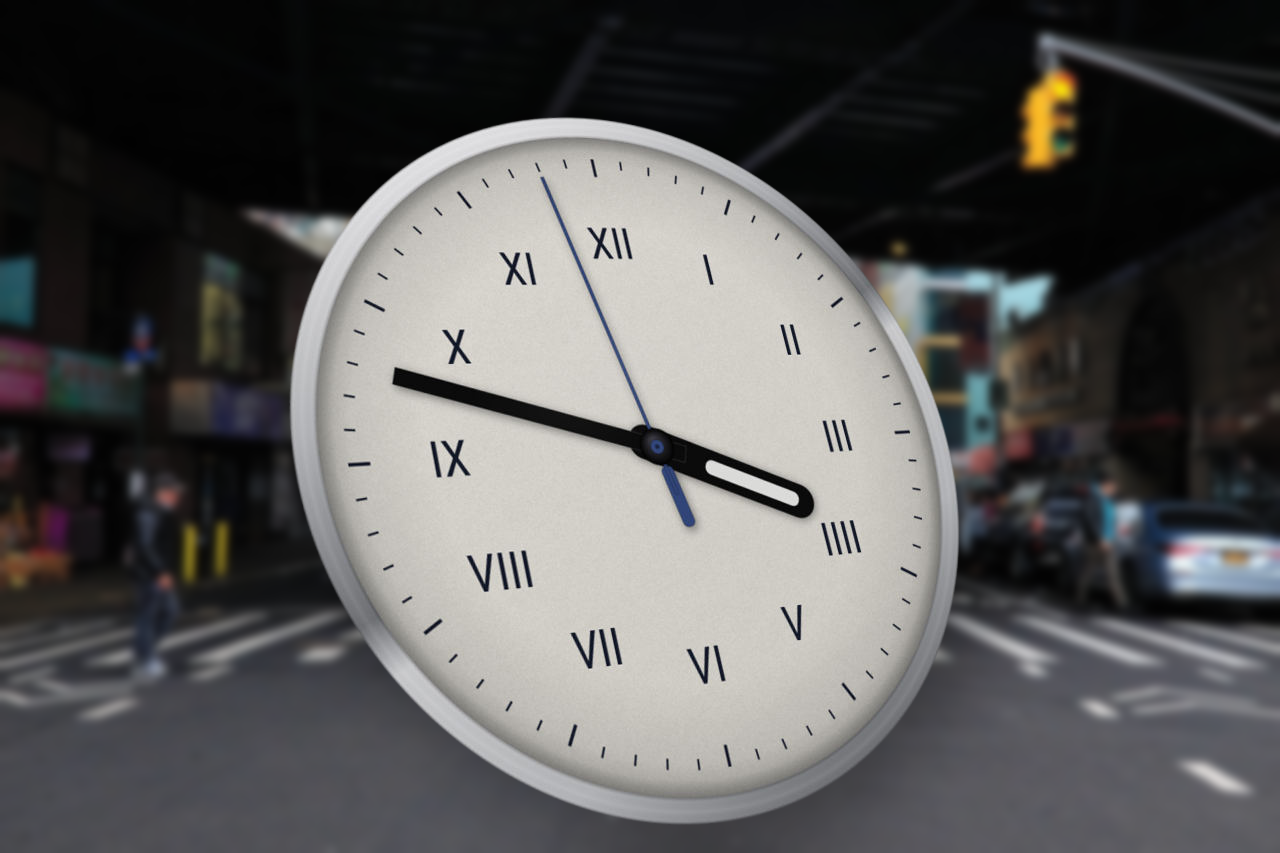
3:47:58
